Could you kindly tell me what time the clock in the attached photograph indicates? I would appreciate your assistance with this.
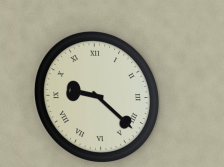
9:22
